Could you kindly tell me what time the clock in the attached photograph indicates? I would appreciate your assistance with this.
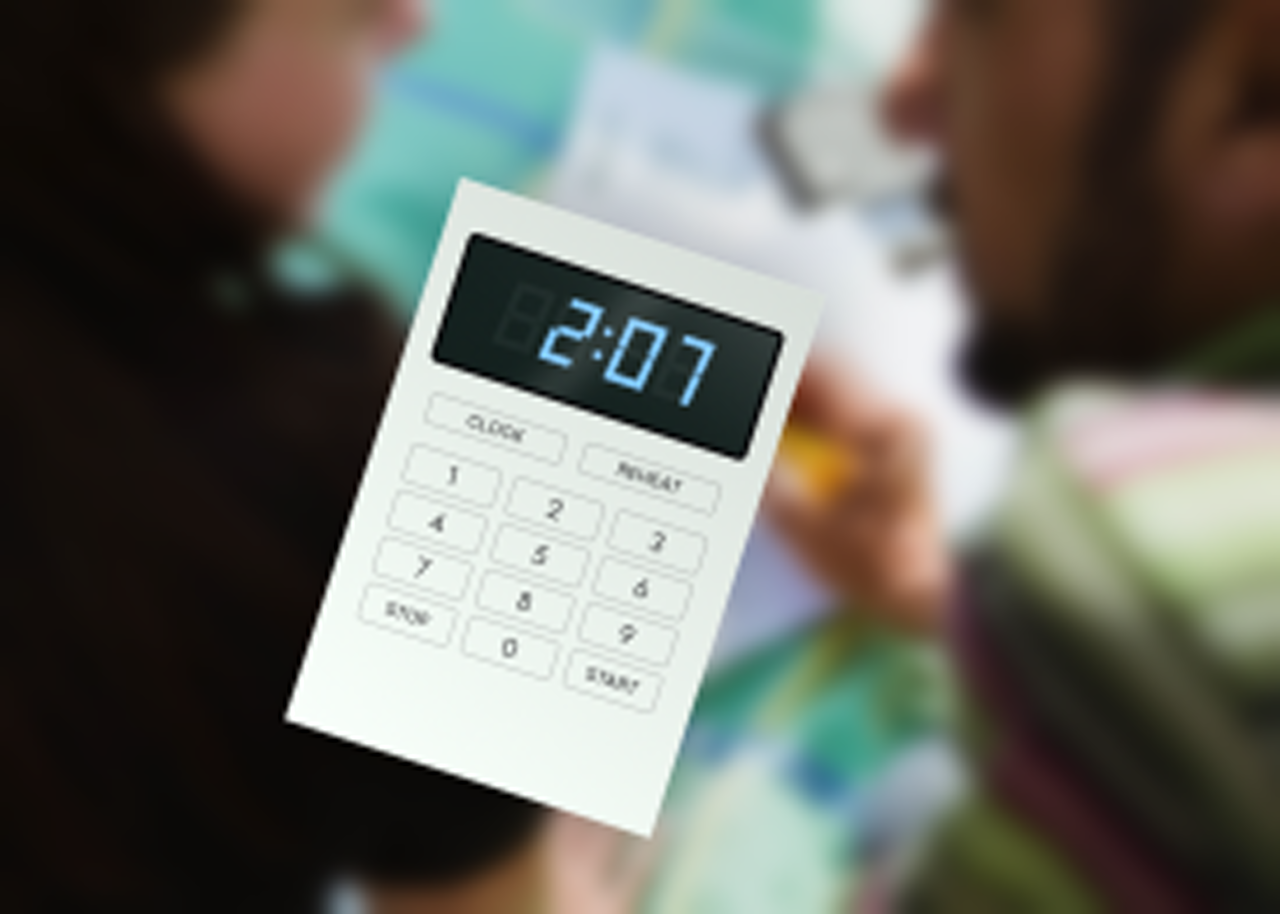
2:07
